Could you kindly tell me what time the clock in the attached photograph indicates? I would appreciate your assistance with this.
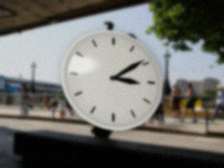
3:09
